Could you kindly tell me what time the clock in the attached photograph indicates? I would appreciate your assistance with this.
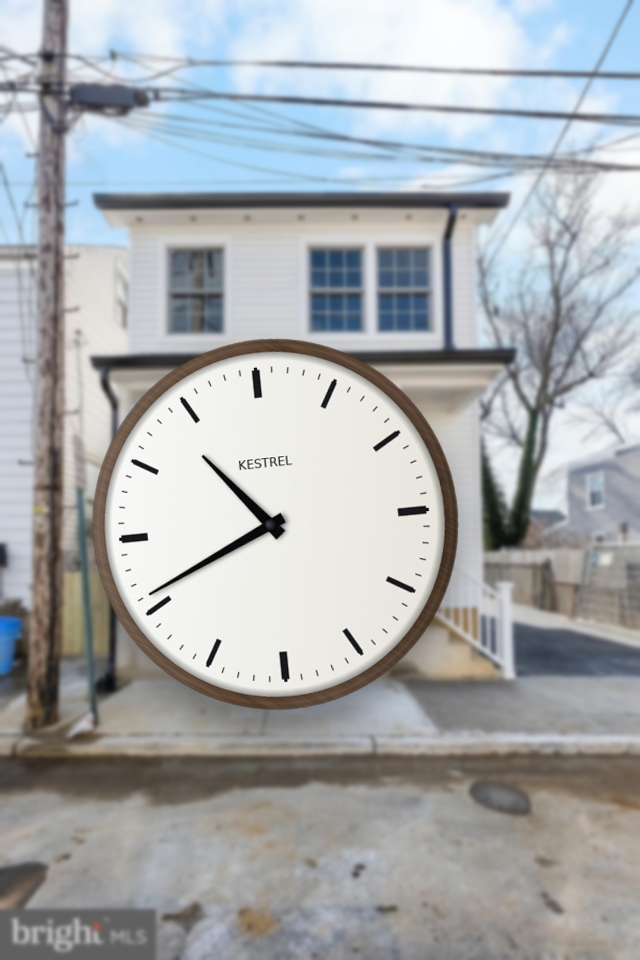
10:41
